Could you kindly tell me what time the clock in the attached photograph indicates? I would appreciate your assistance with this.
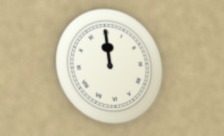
12:00
